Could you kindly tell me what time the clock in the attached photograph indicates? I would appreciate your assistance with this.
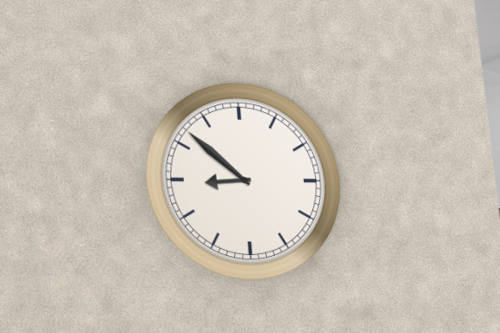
8:52
